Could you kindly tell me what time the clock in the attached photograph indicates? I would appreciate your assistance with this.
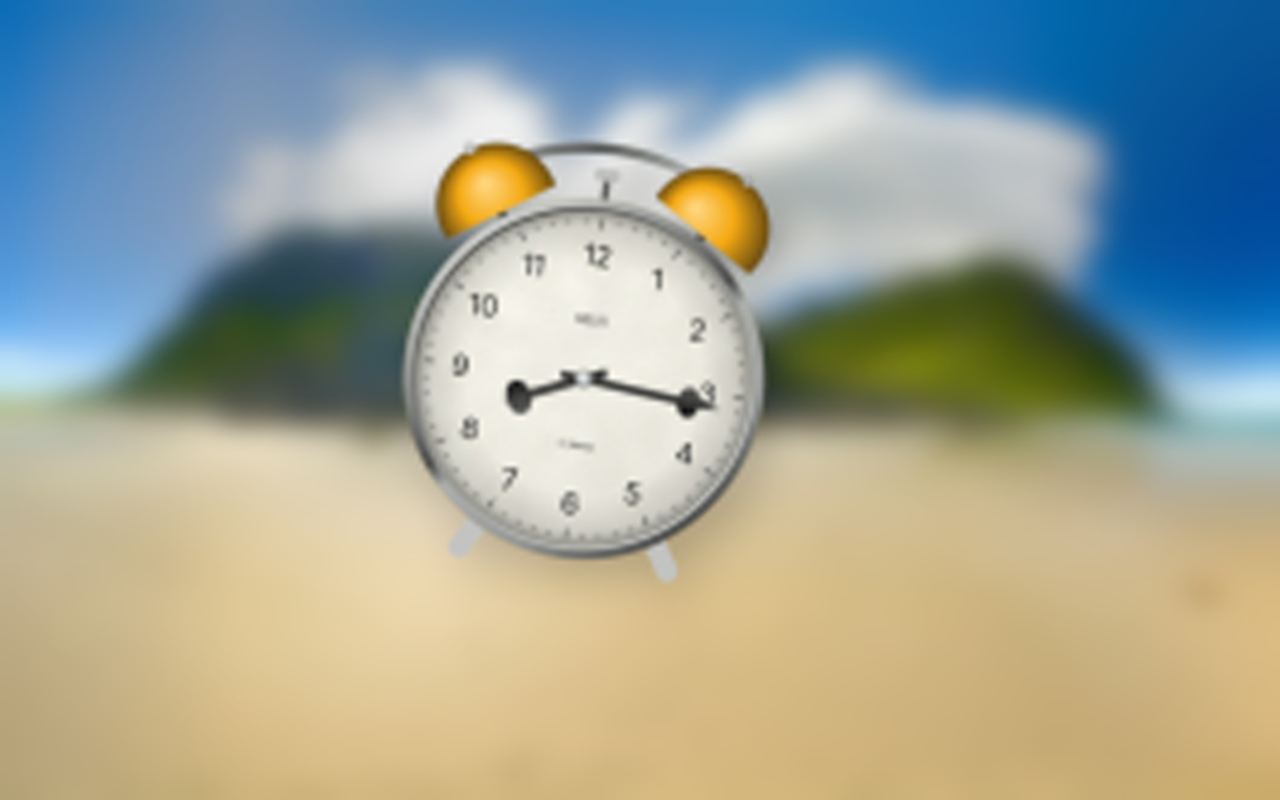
8:16
